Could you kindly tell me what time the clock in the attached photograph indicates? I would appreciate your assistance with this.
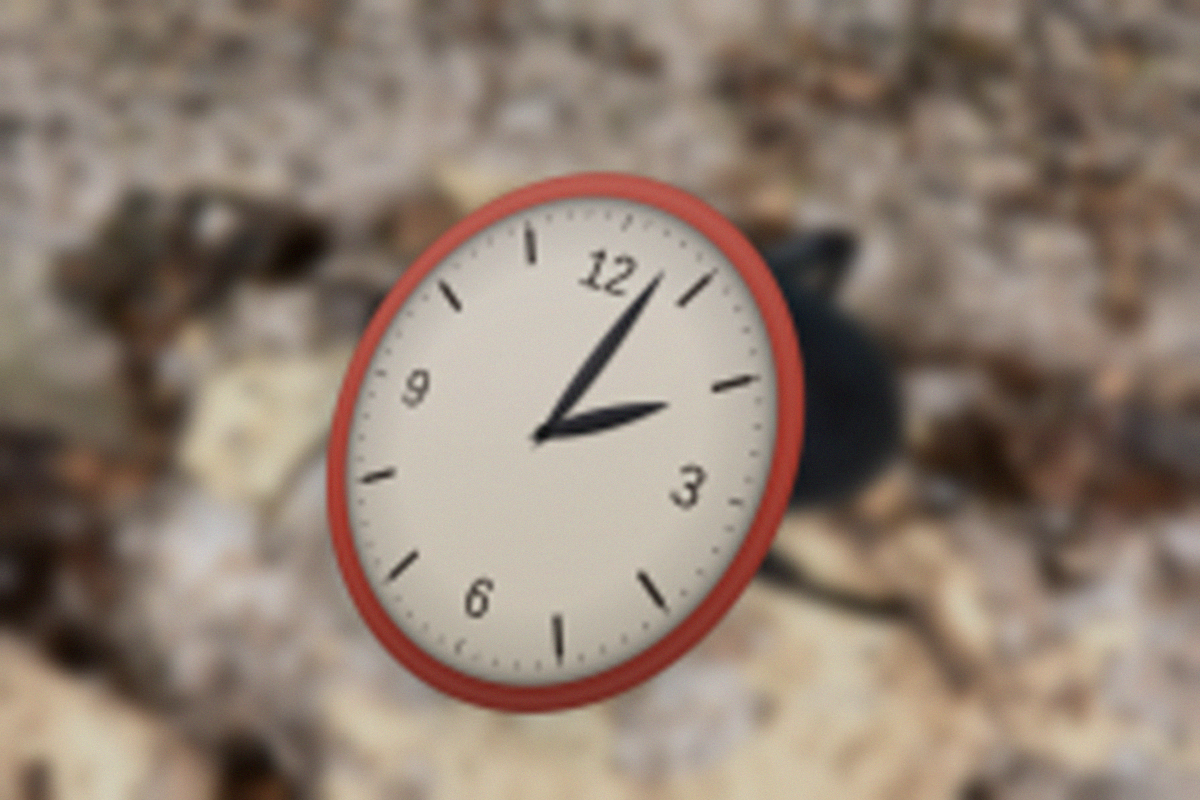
2:03
